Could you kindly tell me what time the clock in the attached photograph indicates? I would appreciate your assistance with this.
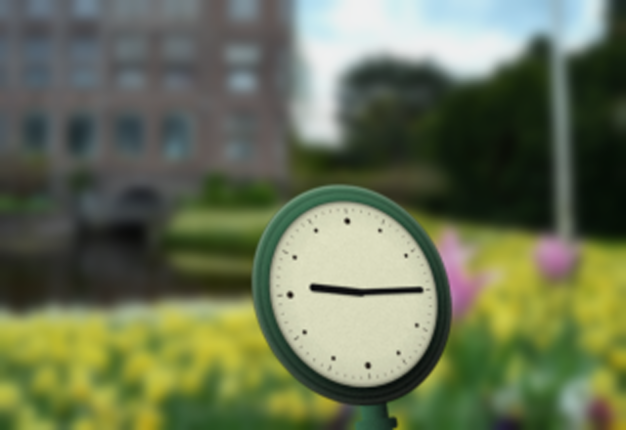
9:15
